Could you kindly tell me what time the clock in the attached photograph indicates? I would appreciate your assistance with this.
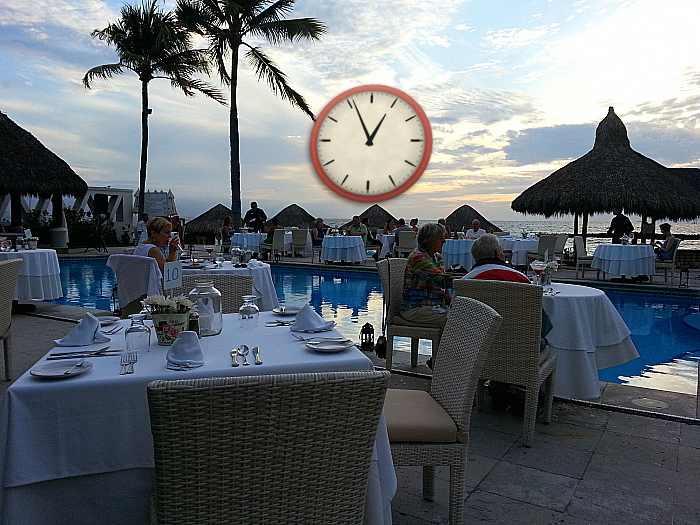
12:56
